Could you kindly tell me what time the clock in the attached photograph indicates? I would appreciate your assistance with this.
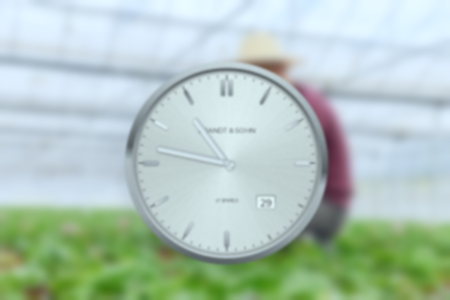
10:47
